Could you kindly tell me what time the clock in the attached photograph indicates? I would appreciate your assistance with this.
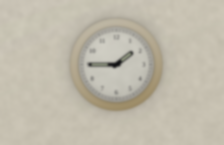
1:45
